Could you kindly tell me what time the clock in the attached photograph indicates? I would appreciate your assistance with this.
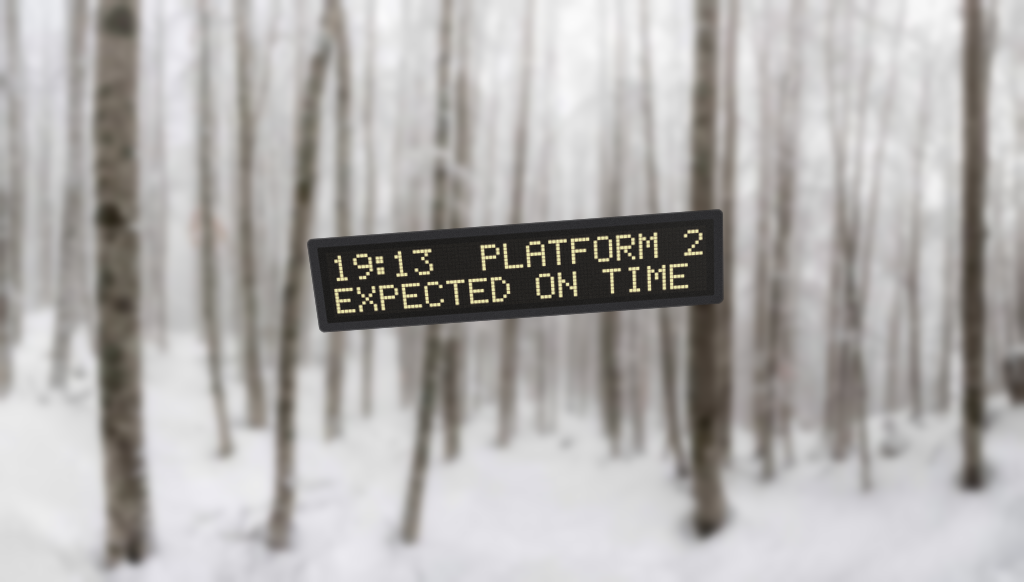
19:13
